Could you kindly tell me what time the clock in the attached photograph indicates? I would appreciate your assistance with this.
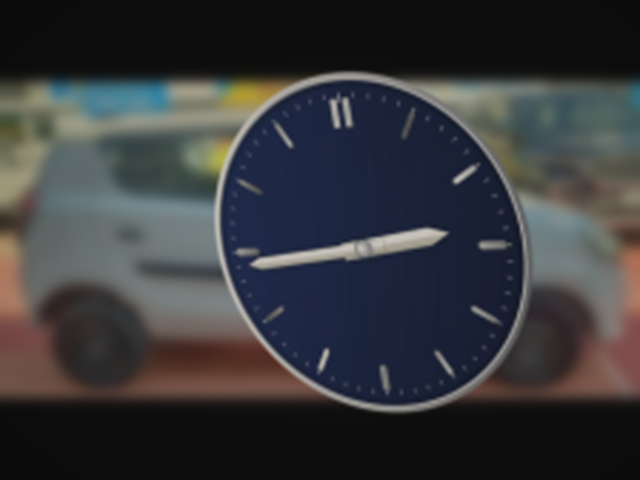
2:44
